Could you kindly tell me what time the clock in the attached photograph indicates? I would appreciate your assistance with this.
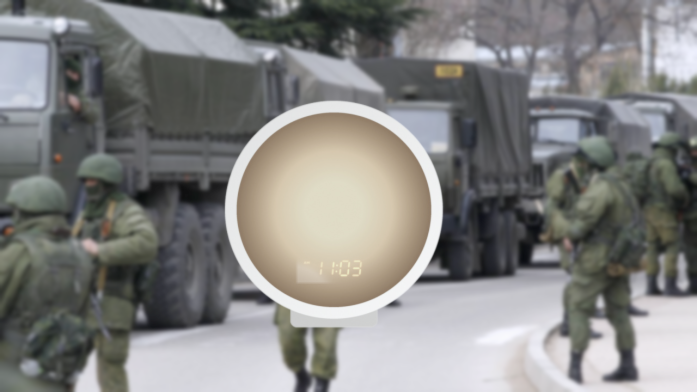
11:03
